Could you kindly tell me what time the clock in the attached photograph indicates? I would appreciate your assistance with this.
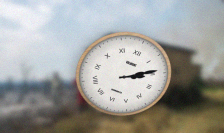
2:09
